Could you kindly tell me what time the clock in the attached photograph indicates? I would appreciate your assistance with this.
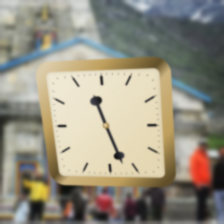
11:27
